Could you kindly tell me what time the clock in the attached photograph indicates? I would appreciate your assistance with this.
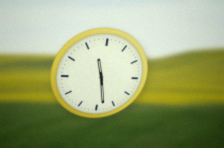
11:28
